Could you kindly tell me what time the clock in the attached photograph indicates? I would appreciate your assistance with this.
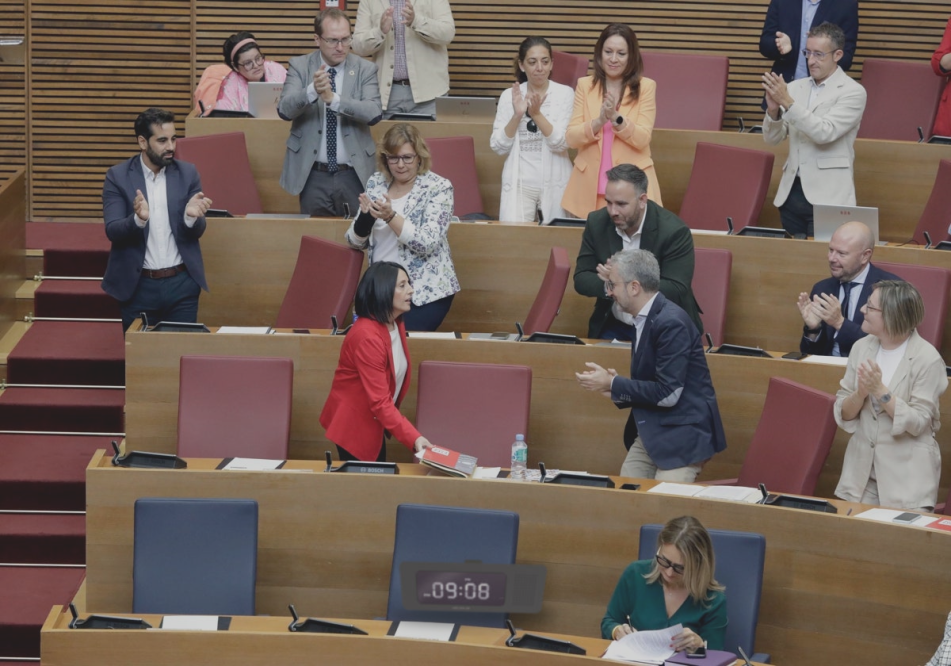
9:08
